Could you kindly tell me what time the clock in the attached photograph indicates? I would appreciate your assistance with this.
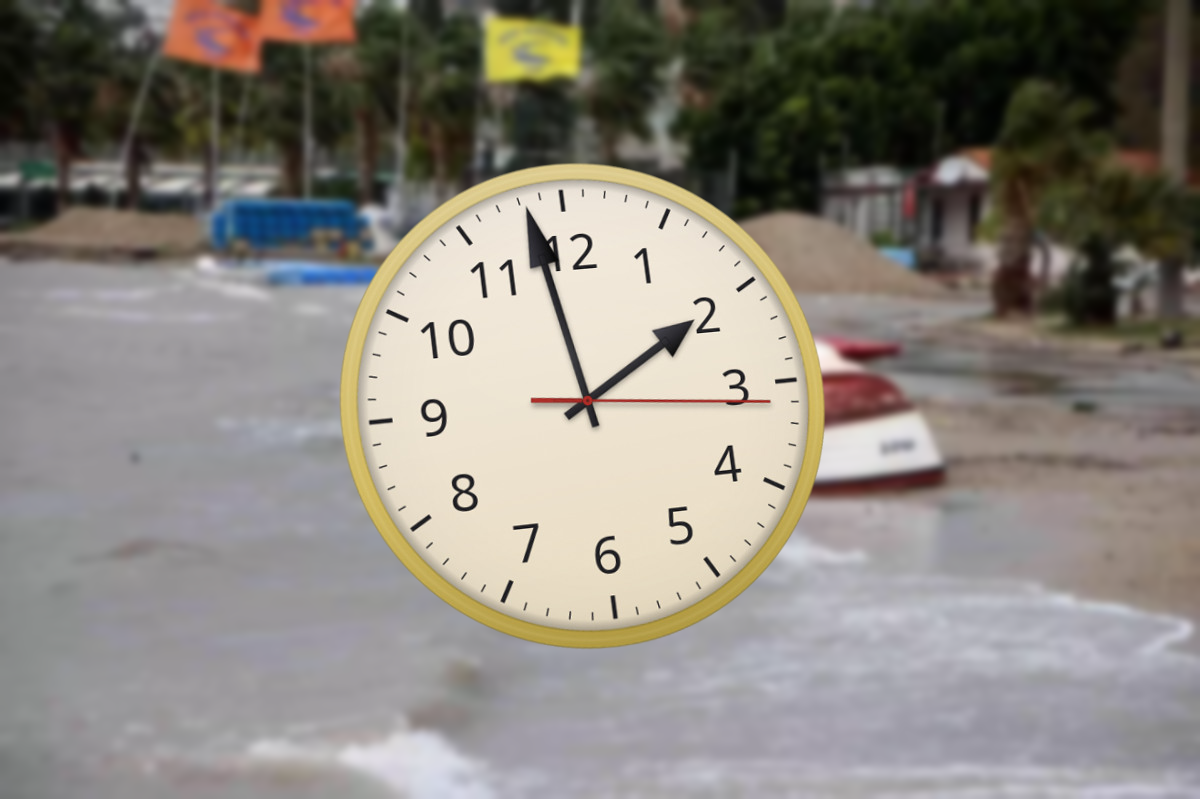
1:58:16
